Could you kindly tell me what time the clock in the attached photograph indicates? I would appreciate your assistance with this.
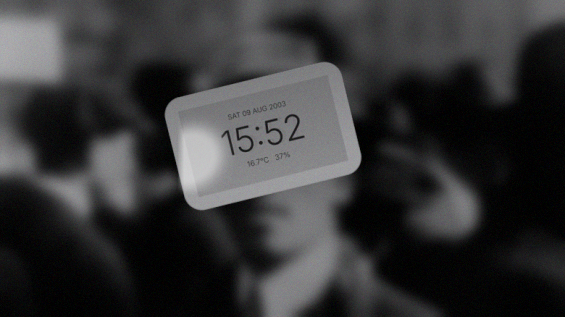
15:52
